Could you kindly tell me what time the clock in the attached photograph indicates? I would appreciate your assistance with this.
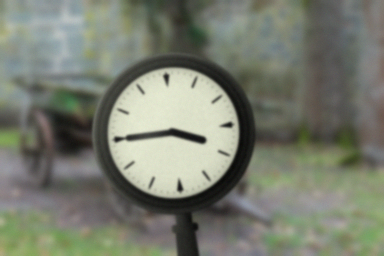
3:45
